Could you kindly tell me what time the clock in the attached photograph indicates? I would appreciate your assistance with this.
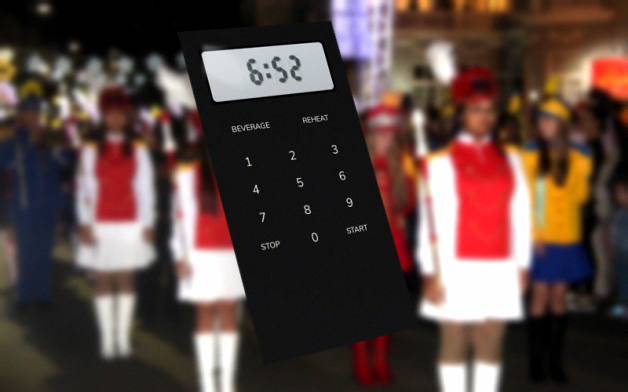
6:52
